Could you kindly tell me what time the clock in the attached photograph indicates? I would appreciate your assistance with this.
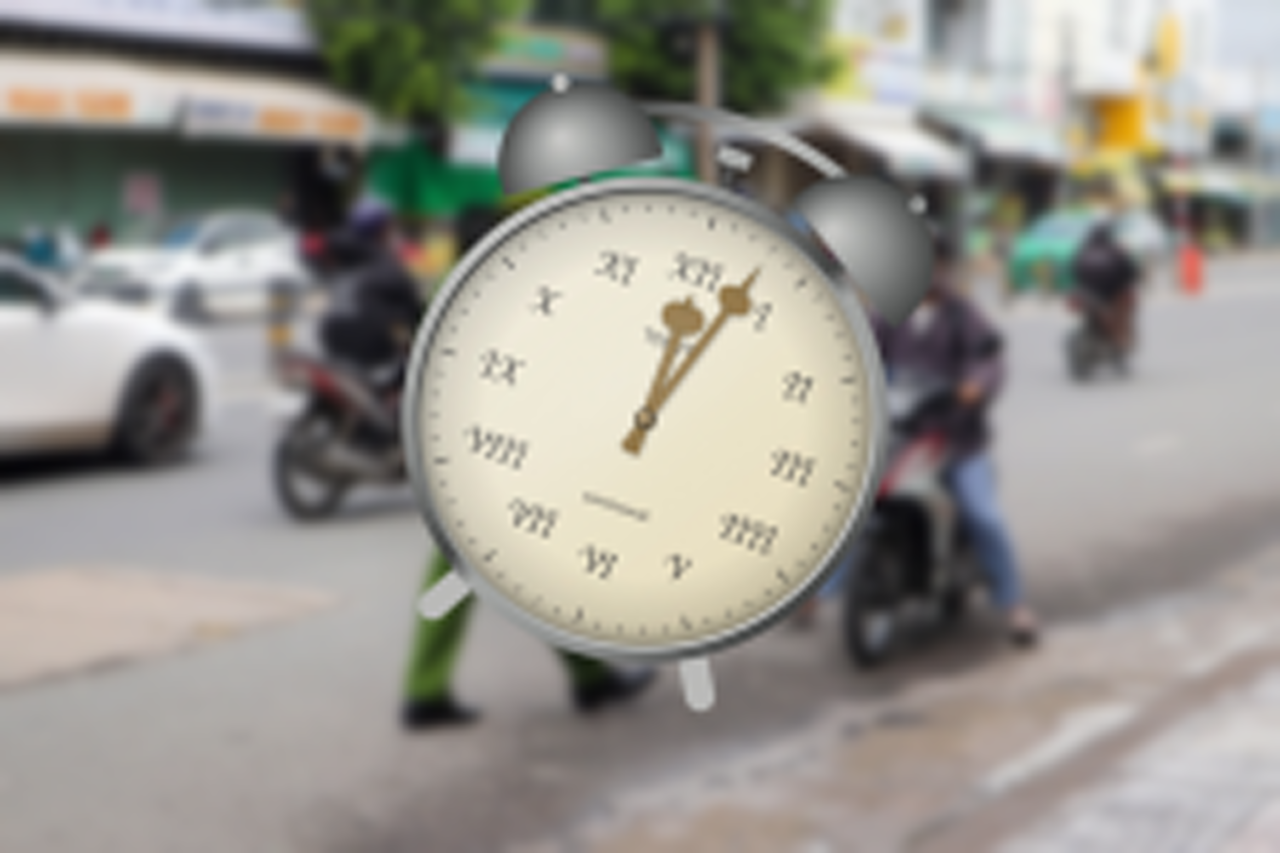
12:03
